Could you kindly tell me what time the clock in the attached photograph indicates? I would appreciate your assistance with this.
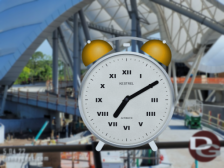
7:10
